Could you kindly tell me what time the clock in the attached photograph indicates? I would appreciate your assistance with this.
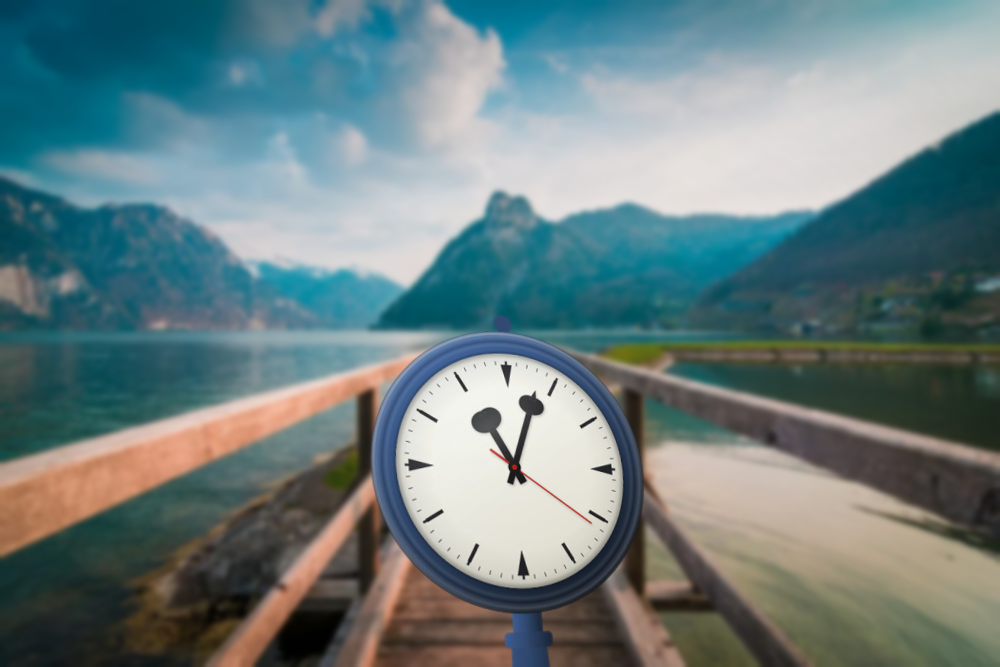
11:03:21
